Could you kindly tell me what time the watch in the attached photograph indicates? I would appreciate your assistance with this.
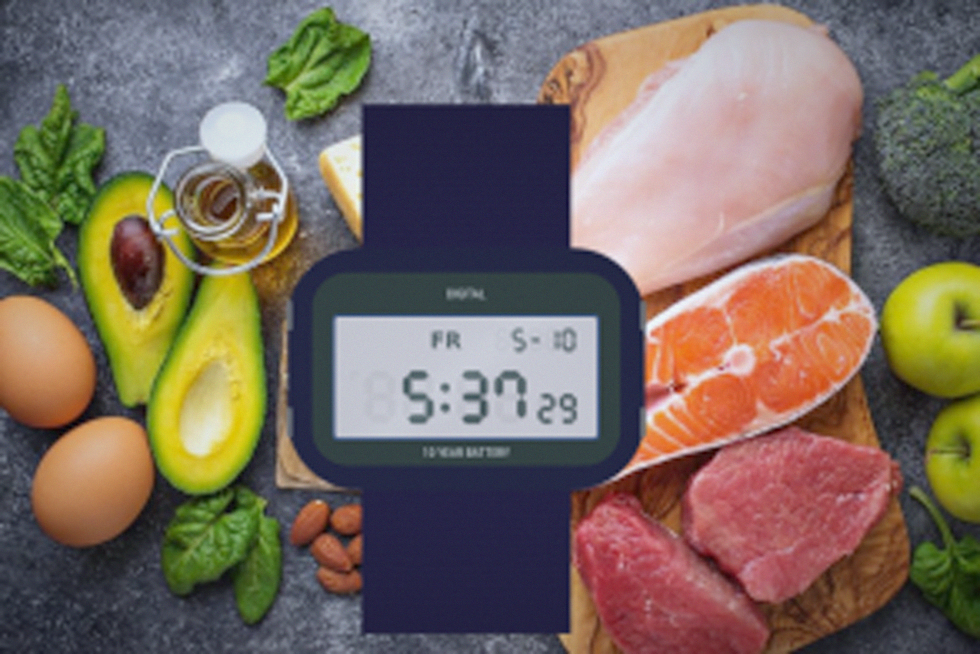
5:37:29
